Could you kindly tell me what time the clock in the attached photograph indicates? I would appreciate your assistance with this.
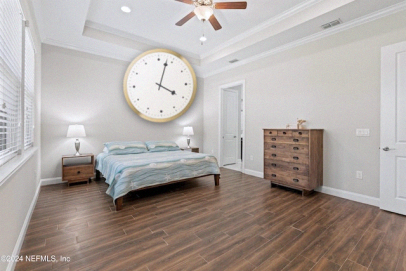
4:03
